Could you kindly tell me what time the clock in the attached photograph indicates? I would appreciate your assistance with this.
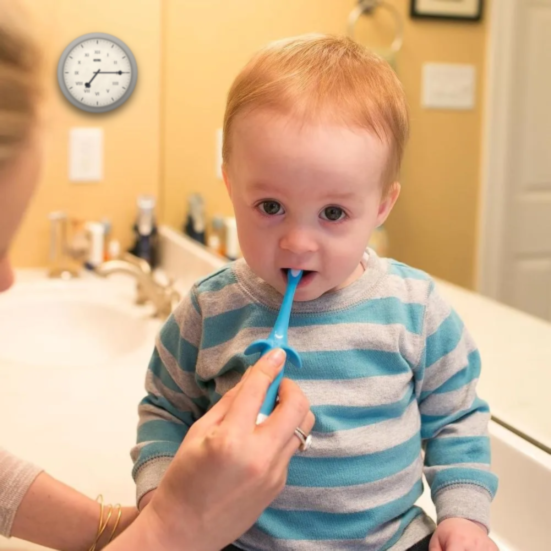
7:15
